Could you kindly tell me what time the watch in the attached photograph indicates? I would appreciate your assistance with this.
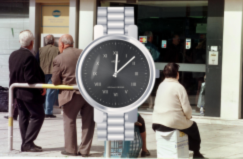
12:08
